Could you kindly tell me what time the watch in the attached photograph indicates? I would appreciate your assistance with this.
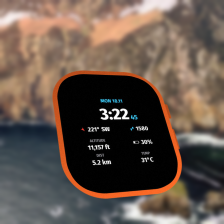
3:22:45
